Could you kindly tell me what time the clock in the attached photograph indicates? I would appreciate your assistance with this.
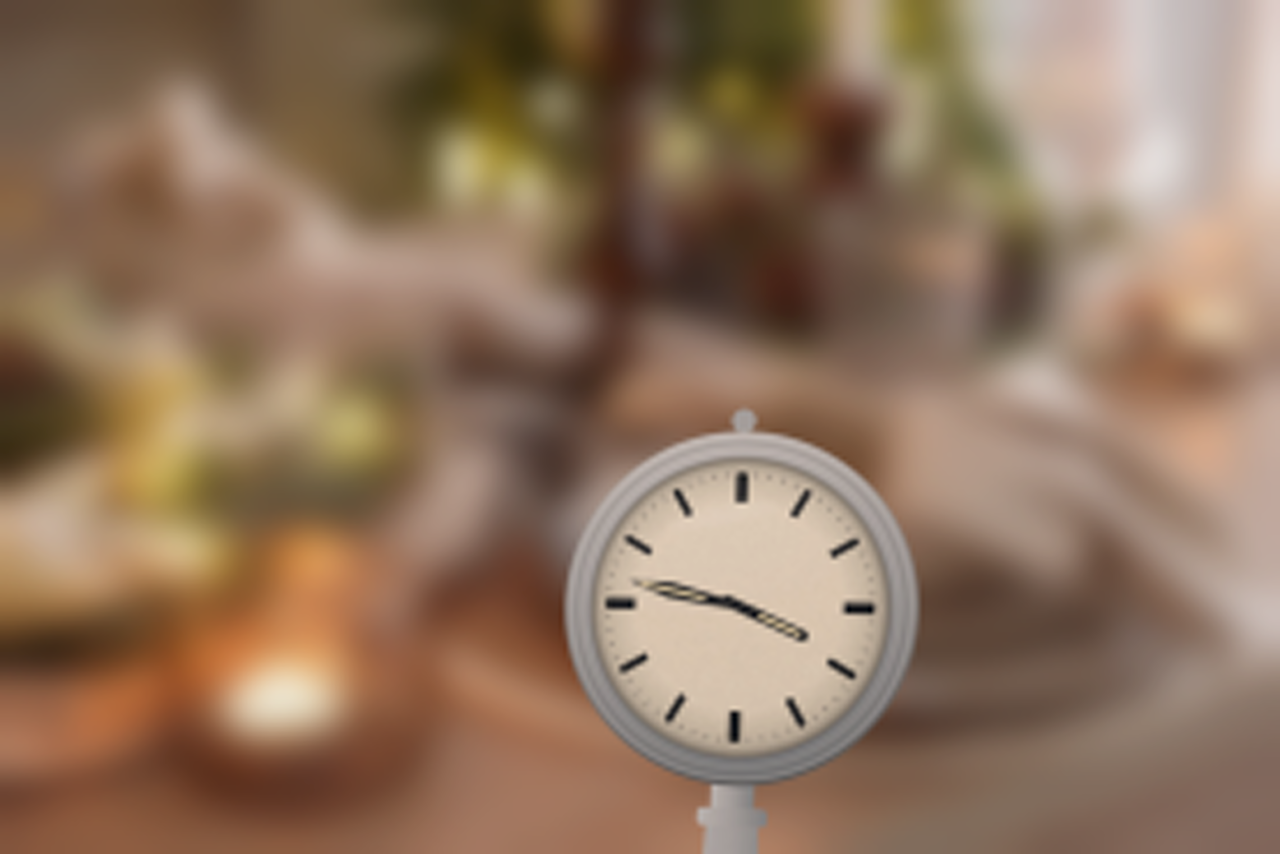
3:47
